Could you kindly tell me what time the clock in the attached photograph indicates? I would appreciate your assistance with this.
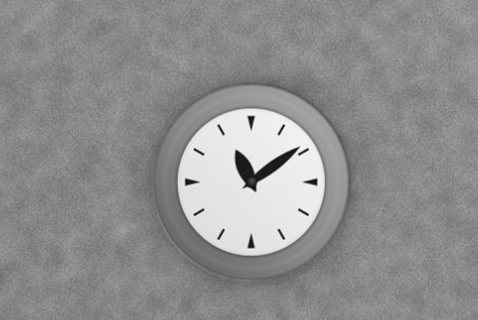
11:09
